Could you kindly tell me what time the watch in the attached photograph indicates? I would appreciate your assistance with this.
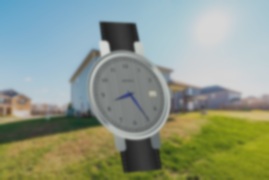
8:25
